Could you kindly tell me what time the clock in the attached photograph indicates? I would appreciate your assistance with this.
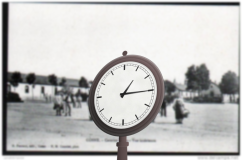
1:15
